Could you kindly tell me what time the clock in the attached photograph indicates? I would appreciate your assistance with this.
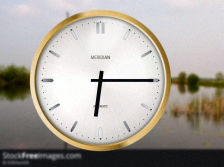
6:15
